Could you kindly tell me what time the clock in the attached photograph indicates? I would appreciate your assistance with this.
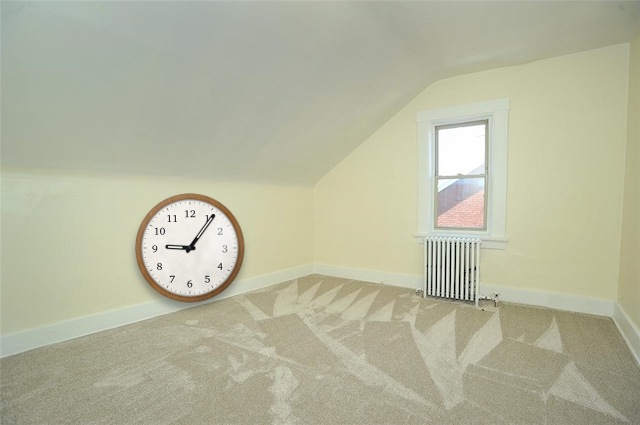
9:06
